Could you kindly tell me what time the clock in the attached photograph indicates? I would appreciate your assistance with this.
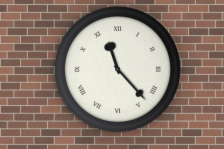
11:23
